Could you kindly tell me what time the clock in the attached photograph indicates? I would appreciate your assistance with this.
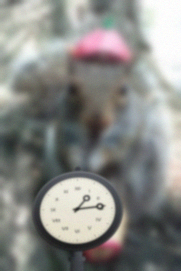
1:14
